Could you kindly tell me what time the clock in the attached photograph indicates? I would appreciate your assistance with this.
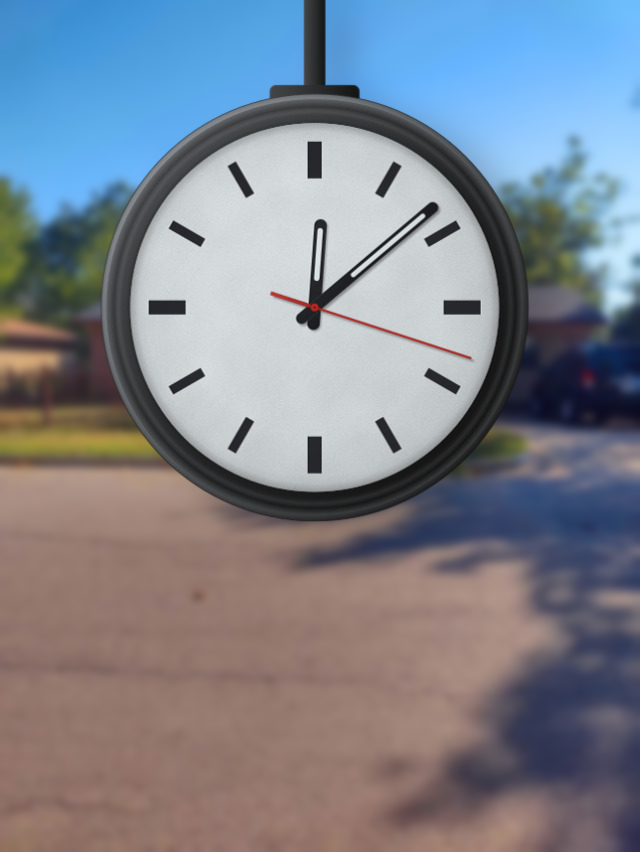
12:08:18
